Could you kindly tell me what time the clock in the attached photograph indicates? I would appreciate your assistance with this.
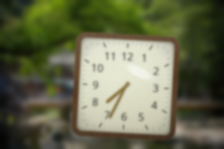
7:34
